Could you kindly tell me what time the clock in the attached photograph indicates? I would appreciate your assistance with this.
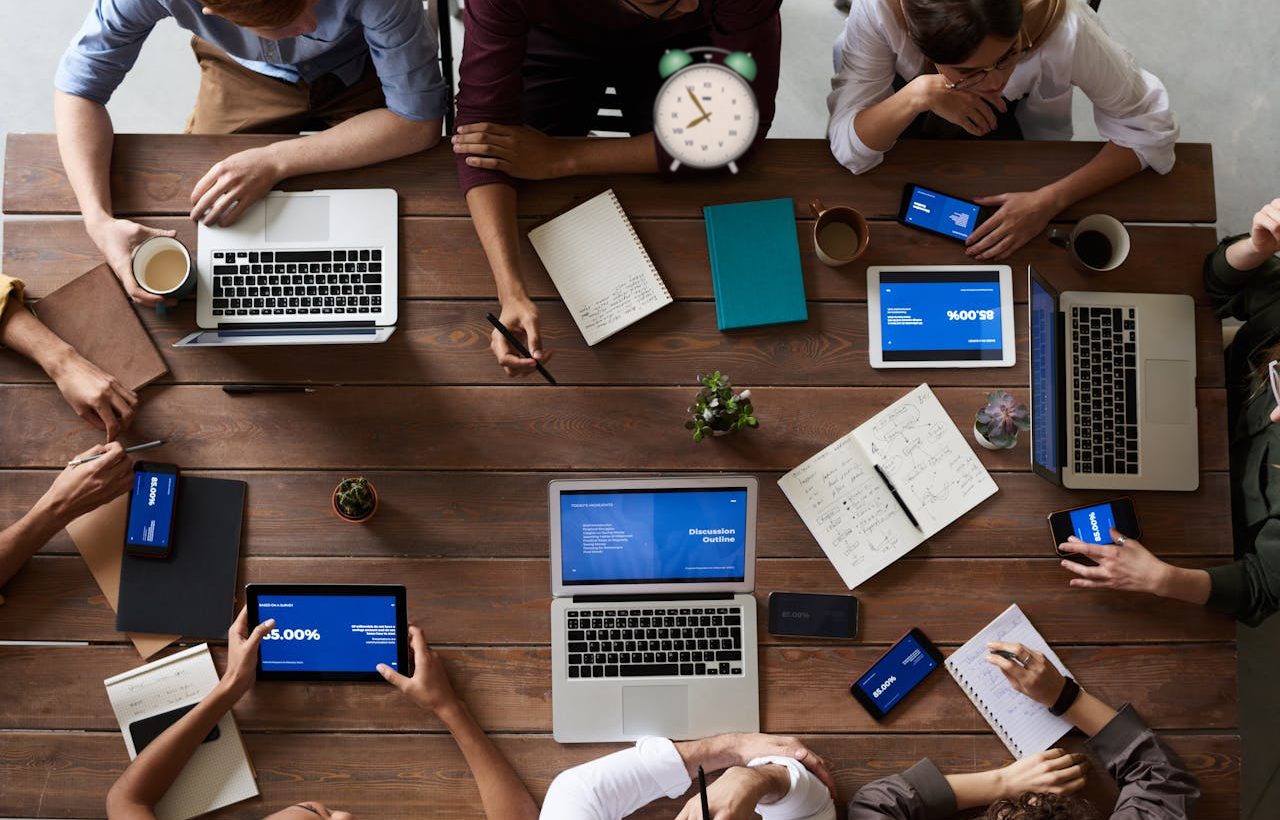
7:54
